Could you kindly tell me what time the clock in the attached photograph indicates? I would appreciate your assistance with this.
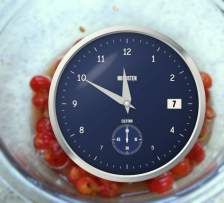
11:50
